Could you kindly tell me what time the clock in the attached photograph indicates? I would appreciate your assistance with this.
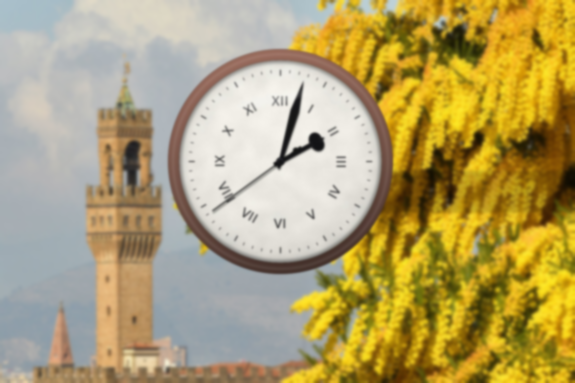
2:02:39
